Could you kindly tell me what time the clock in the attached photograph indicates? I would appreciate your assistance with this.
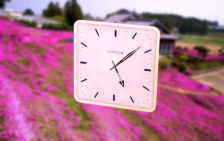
5:08
